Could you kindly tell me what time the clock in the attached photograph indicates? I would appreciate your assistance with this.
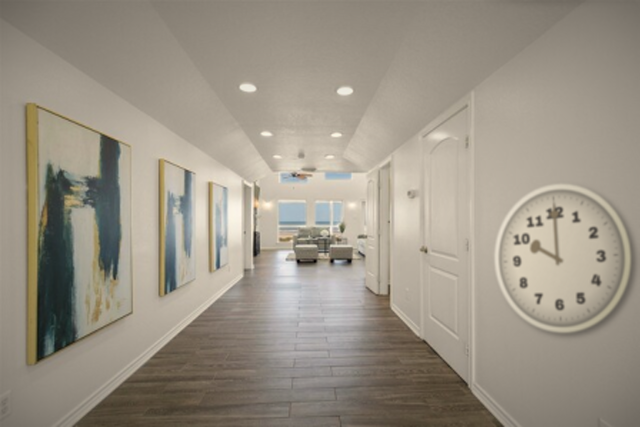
10:00
